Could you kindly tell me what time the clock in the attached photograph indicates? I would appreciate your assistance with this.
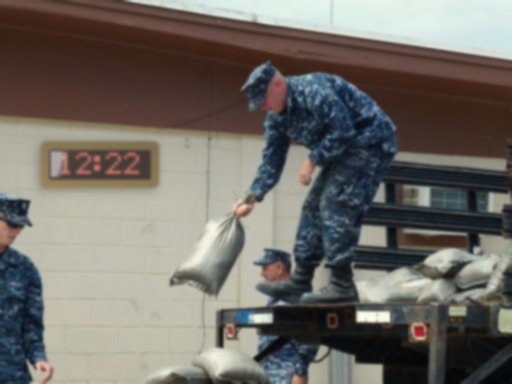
12:22
